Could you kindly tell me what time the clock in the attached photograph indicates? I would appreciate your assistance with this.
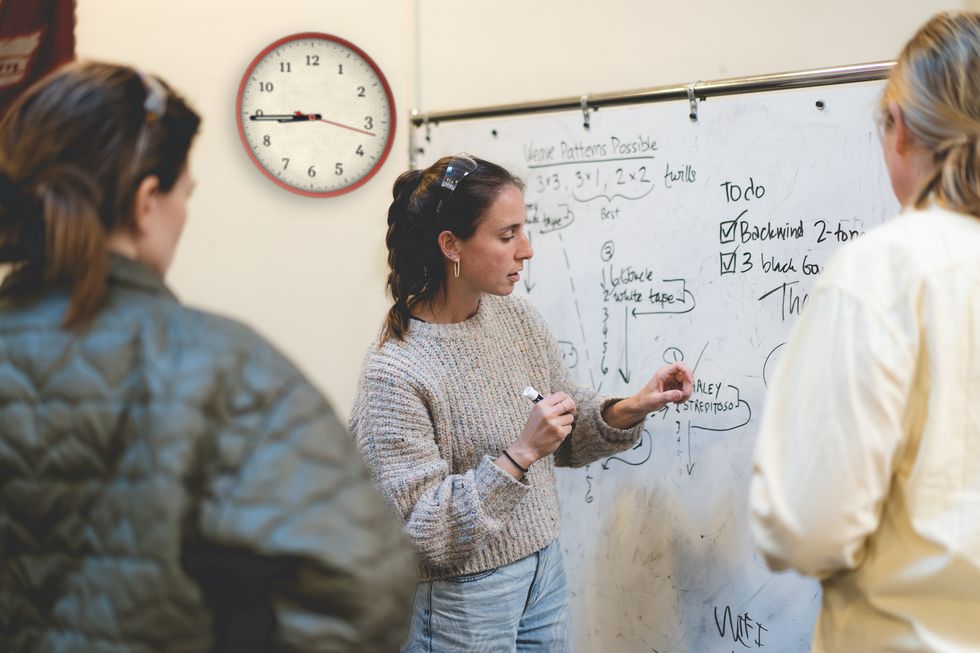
8:44:17
